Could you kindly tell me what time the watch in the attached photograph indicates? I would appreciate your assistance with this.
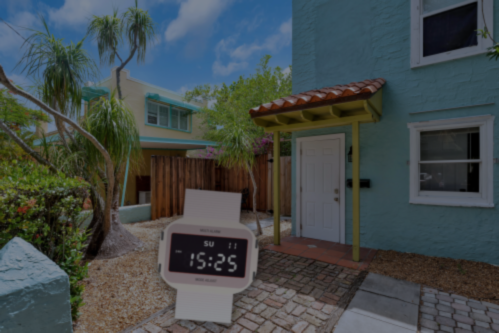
15:25
